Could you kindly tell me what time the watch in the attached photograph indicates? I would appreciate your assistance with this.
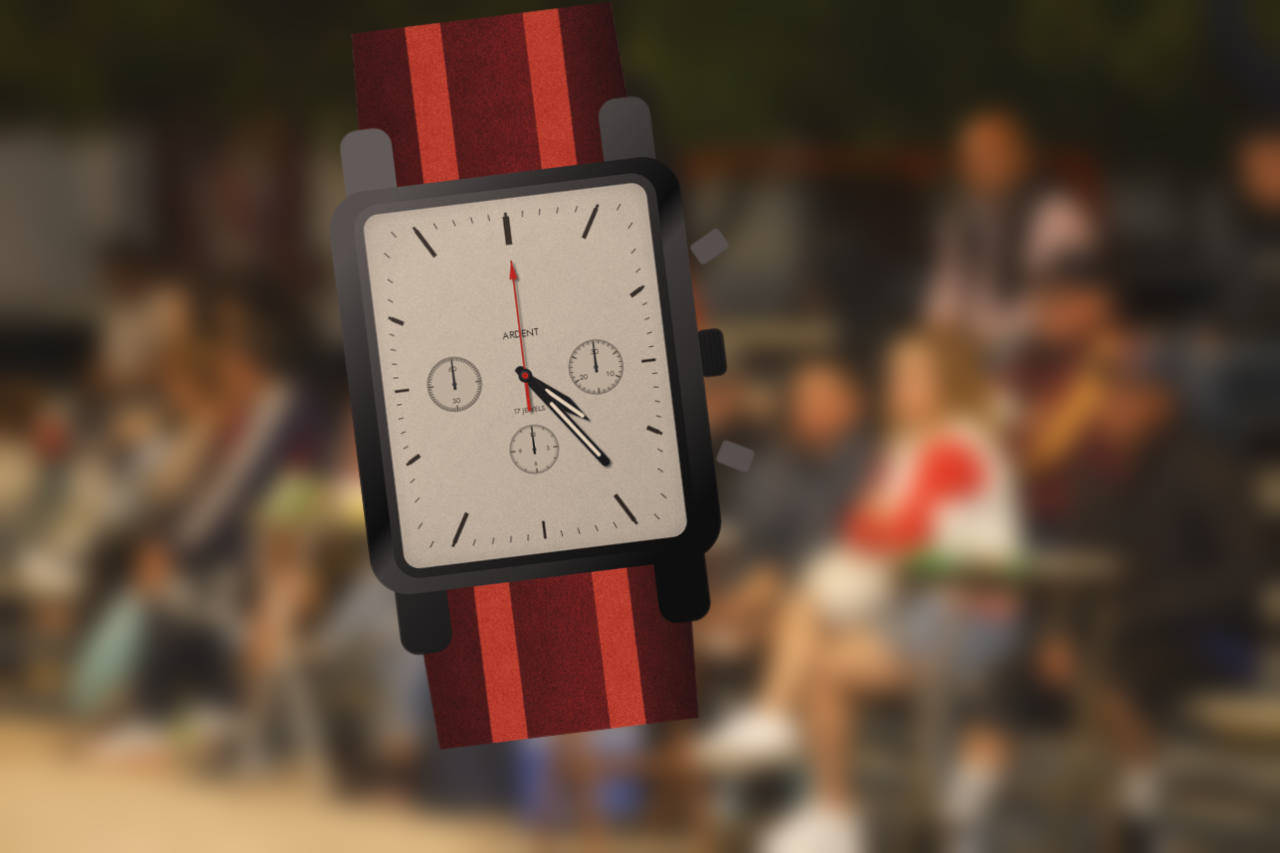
4:24
